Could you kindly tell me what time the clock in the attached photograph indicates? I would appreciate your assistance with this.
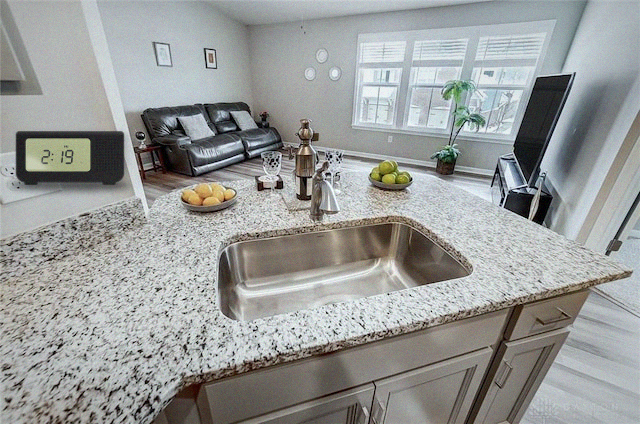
2:19
